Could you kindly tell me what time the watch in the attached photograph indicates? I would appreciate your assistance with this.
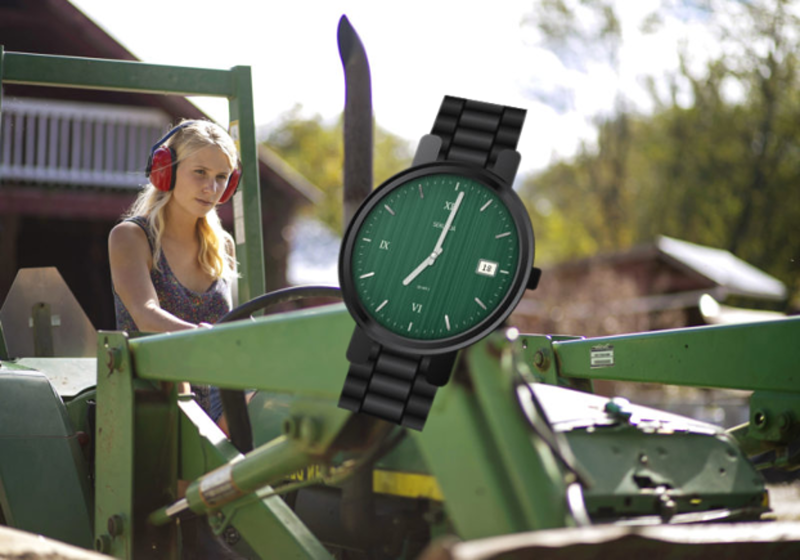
7:01
